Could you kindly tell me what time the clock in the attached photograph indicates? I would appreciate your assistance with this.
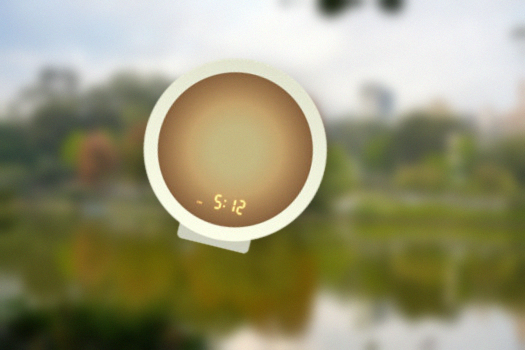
5:12
